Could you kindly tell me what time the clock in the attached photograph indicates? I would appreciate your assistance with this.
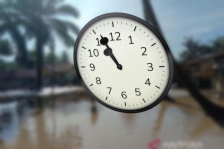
10:56
